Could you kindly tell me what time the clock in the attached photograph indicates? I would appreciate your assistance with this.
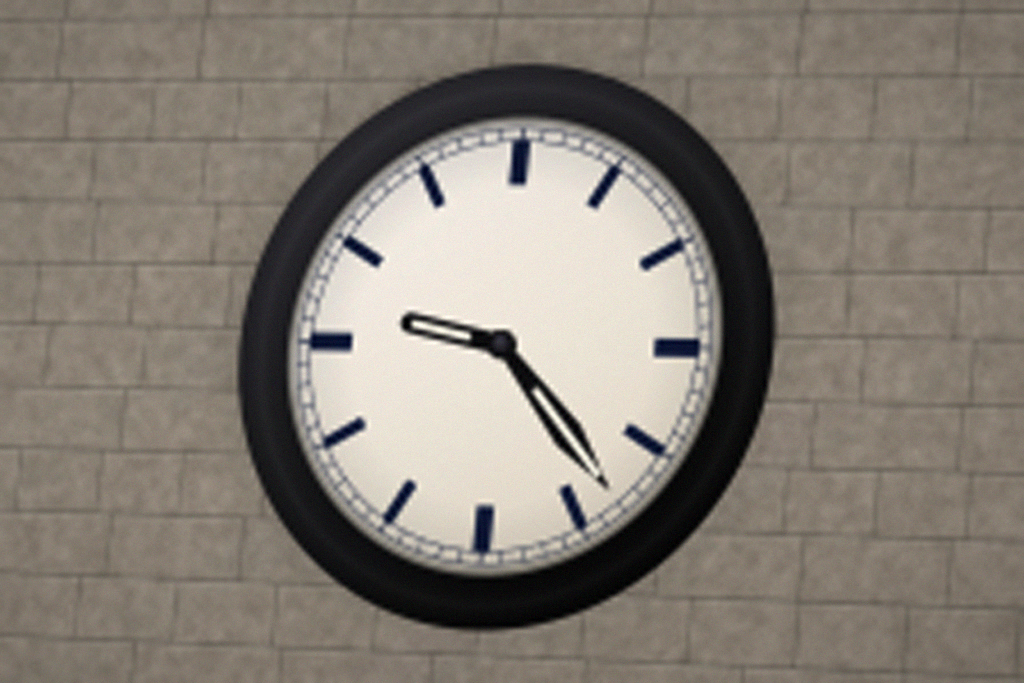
9:23
